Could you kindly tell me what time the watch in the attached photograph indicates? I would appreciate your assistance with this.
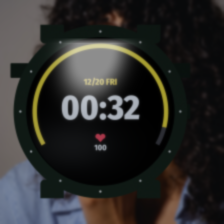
0:32
